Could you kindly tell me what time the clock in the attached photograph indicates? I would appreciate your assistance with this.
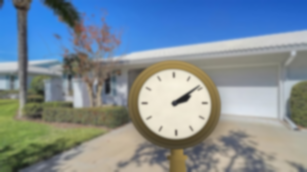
2:09
